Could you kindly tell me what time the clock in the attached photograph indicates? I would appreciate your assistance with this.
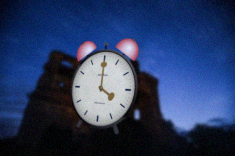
4:00
